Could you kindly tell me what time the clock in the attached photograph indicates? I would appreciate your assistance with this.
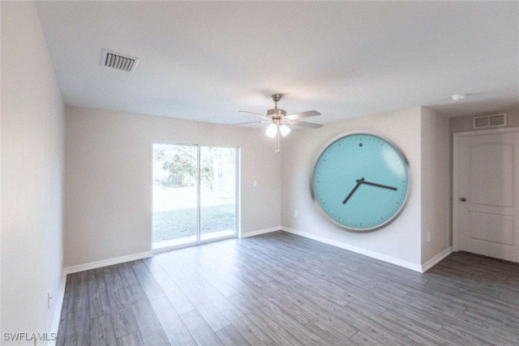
7:17
